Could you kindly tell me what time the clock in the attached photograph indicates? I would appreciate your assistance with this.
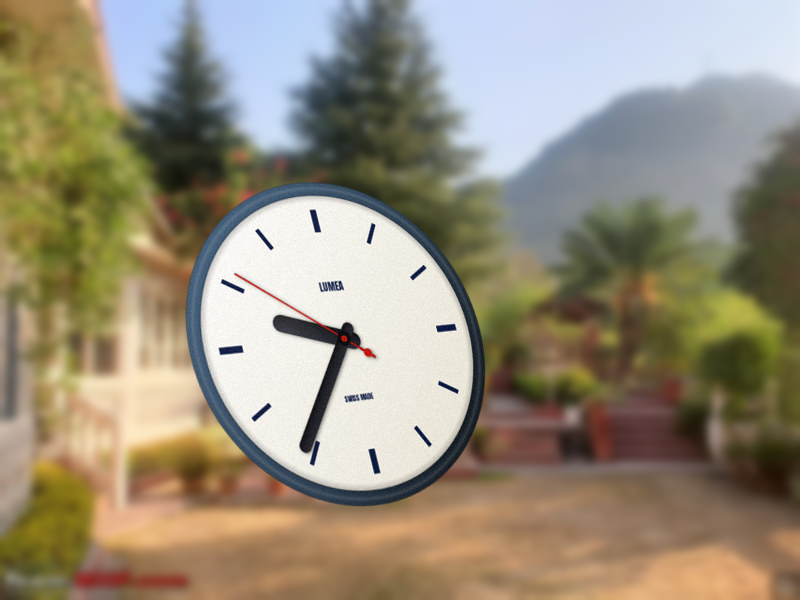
9:35:51
